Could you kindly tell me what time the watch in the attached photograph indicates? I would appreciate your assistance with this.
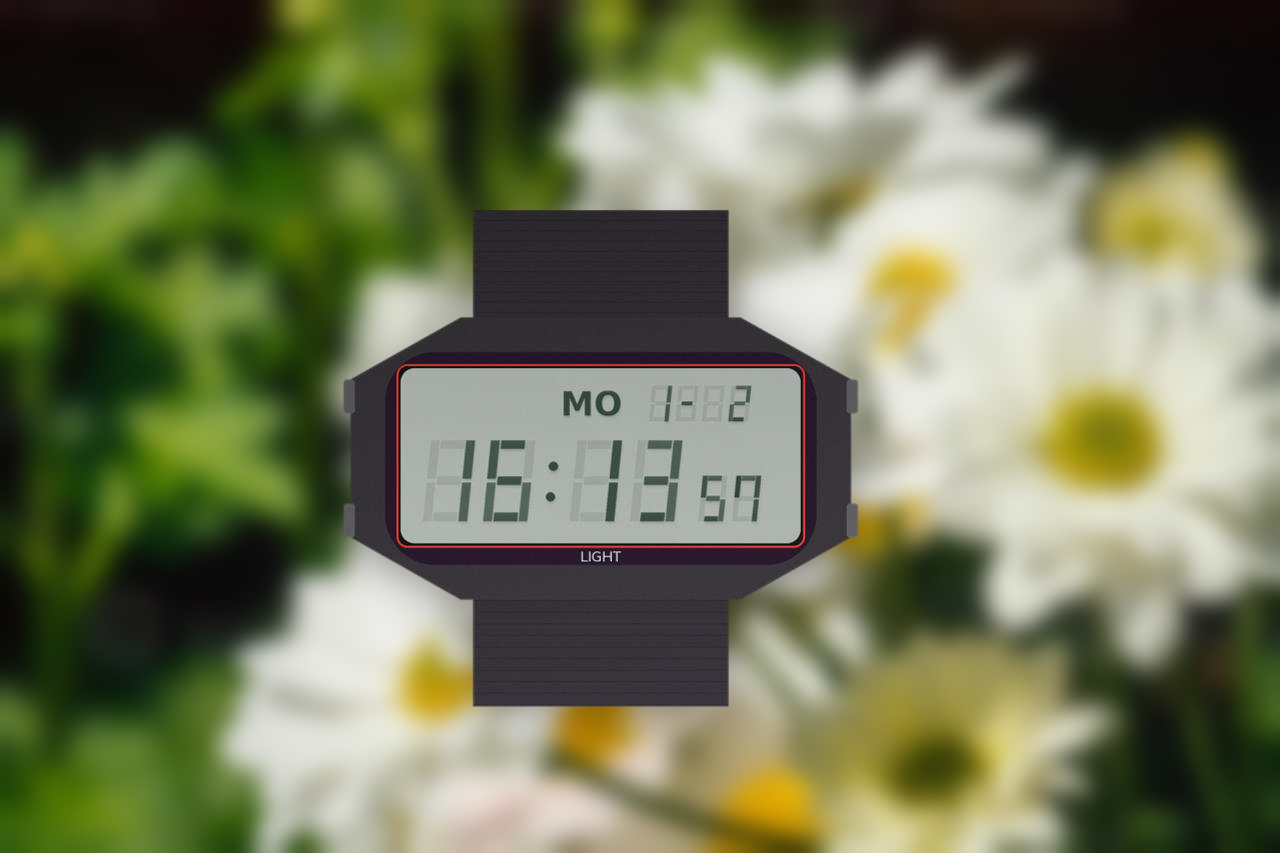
16:13:57
